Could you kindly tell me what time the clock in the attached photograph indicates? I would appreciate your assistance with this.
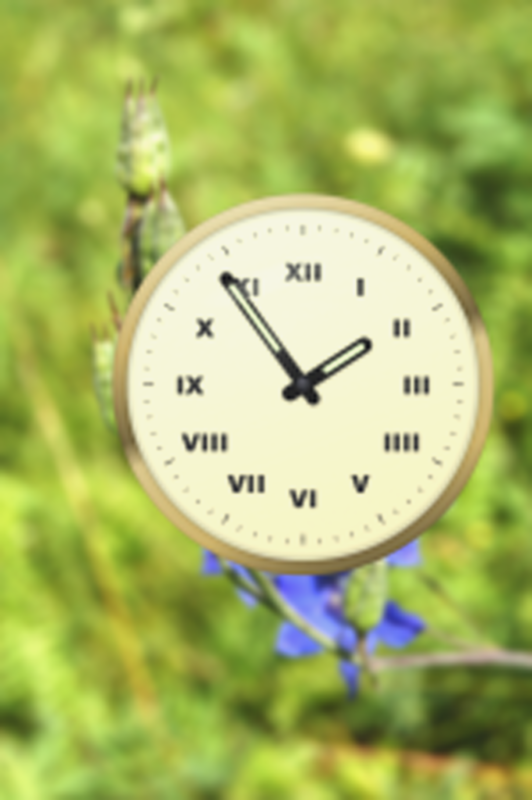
1:54
